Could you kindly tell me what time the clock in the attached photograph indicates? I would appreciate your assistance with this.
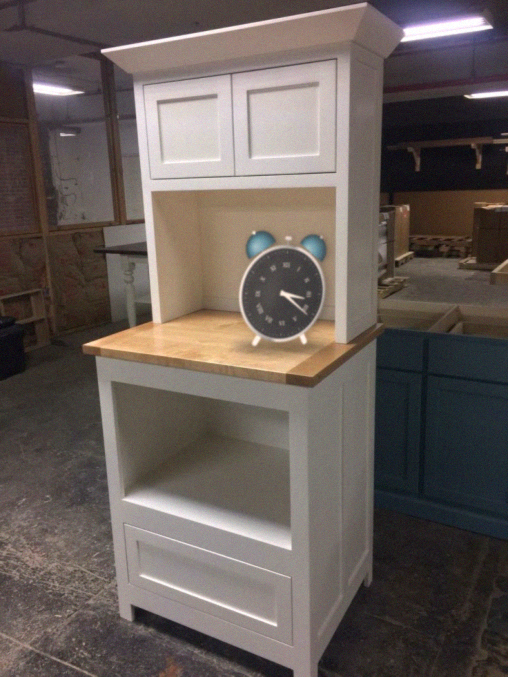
3:21
